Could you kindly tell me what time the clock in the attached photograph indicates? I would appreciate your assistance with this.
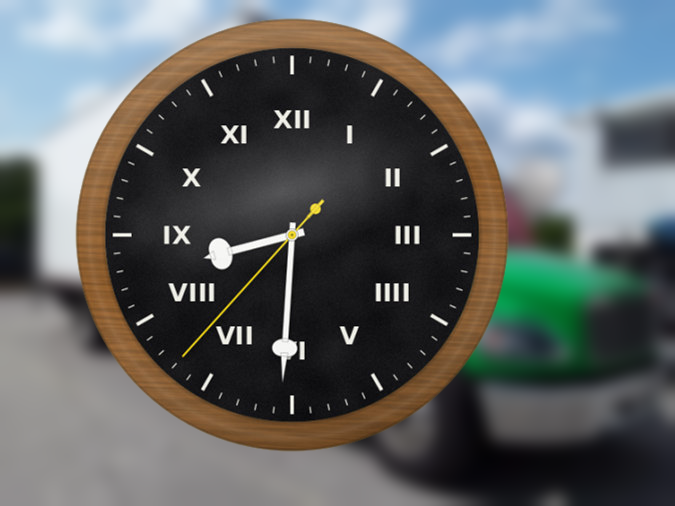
8:30:37
